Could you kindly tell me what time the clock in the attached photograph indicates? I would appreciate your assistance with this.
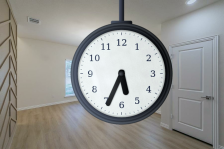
5:34
